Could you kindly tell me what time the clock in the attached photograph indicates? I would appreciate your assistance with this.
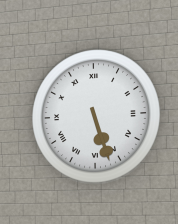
5:27
